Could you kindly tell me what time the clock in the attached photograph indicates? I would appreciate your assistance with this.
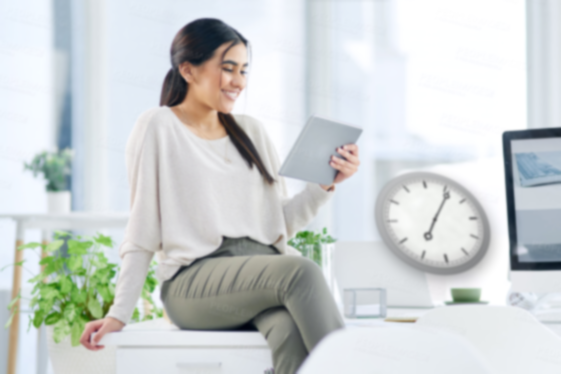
7:06
